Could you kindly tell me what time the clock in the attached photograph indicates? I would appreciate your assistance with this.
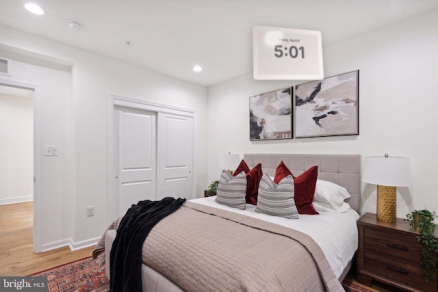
5:01
